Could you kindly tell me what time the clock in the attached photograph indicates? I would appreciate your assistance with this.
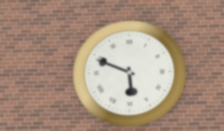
5:49
